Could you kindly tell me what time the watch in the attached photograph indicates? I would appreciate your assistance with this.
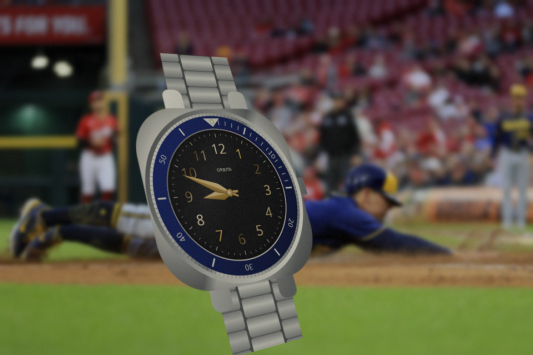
8:49
